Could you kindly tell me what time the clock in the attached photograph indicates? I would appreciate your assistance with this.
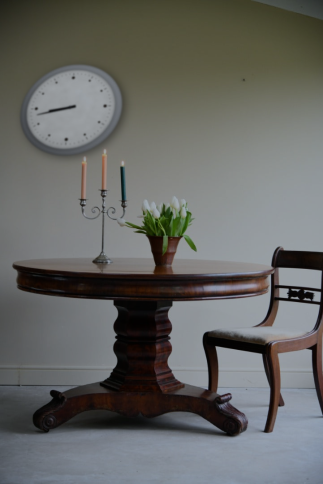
8:43
